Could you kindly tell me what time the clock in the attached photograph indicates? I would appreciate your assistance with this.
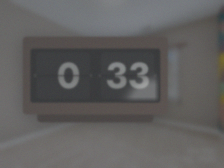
0:33
